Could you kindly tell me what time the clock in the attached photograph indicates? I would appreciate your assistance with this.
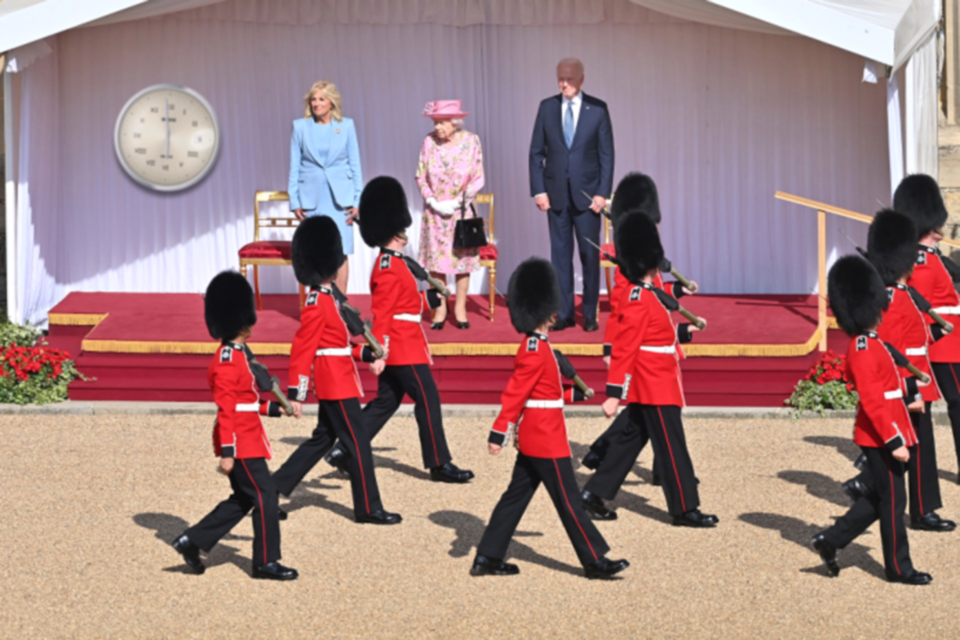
5:59
